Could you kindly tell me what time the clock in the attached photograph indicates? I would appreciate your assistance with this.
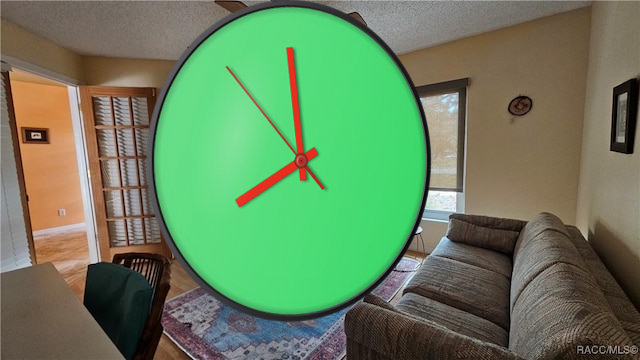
7:58:53
